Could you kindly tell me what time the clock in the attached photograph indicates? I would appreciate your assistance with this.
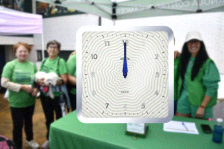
12:00
